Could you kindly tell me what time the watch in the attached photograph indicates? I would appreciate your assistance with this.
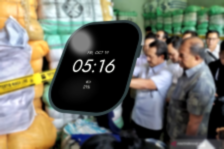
5:16
